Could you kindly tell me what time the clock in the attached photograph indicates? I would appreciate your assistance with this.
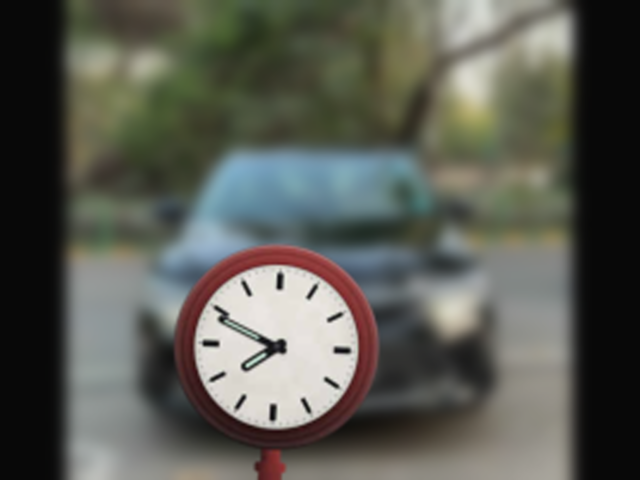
7:49
